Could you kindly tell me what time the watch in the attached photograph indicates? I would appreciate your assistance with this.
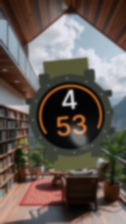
4:53
